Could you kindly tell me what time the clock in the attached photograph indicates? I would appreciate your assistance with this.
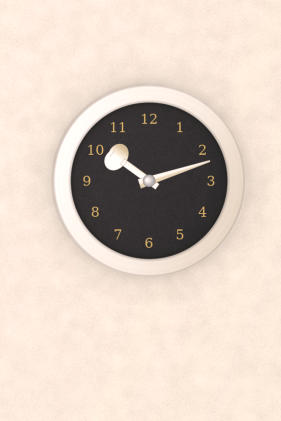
10:12
